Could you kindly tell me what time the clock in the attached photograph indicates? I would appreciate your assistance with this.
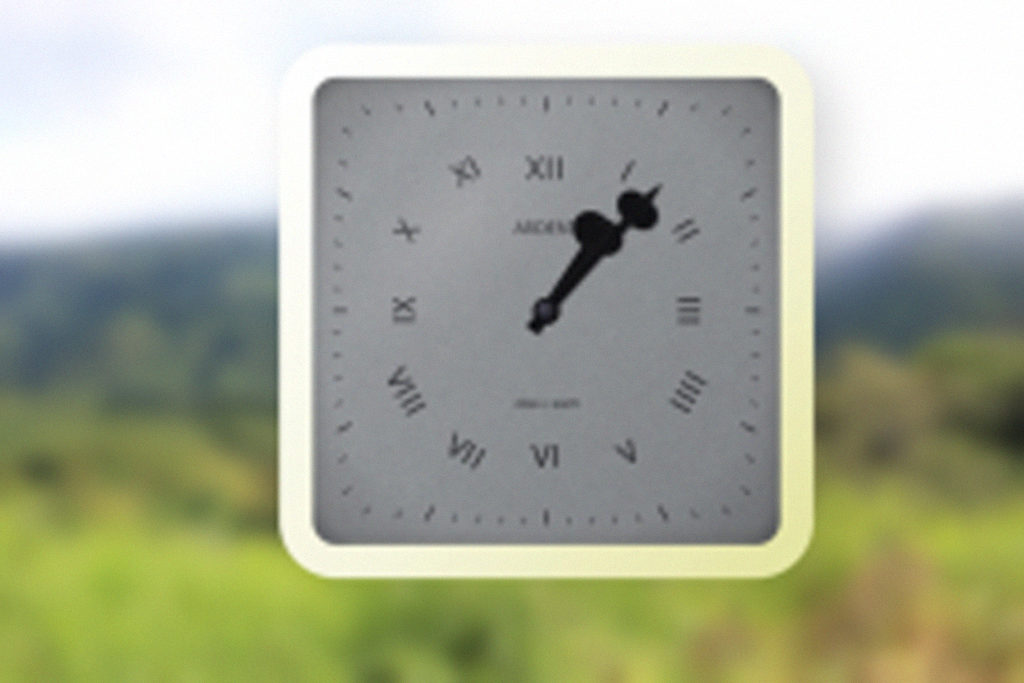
1:07
